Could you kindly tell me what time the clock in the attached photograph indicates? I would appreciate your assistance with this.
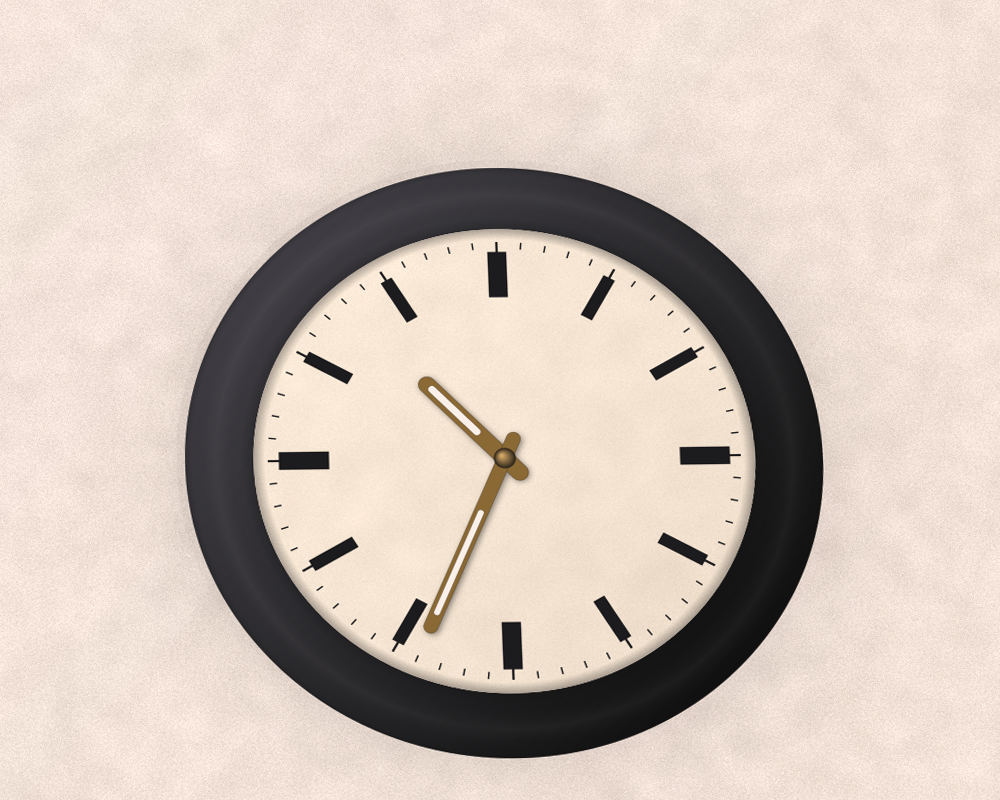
10:34
